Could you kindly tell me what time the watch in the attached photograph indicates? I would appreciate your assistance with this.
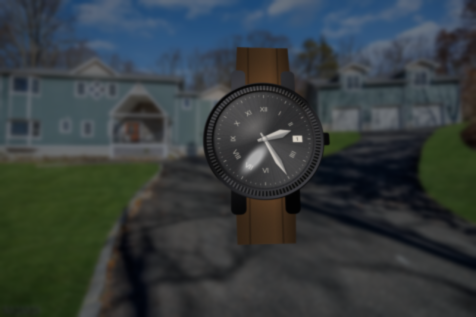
2:25
